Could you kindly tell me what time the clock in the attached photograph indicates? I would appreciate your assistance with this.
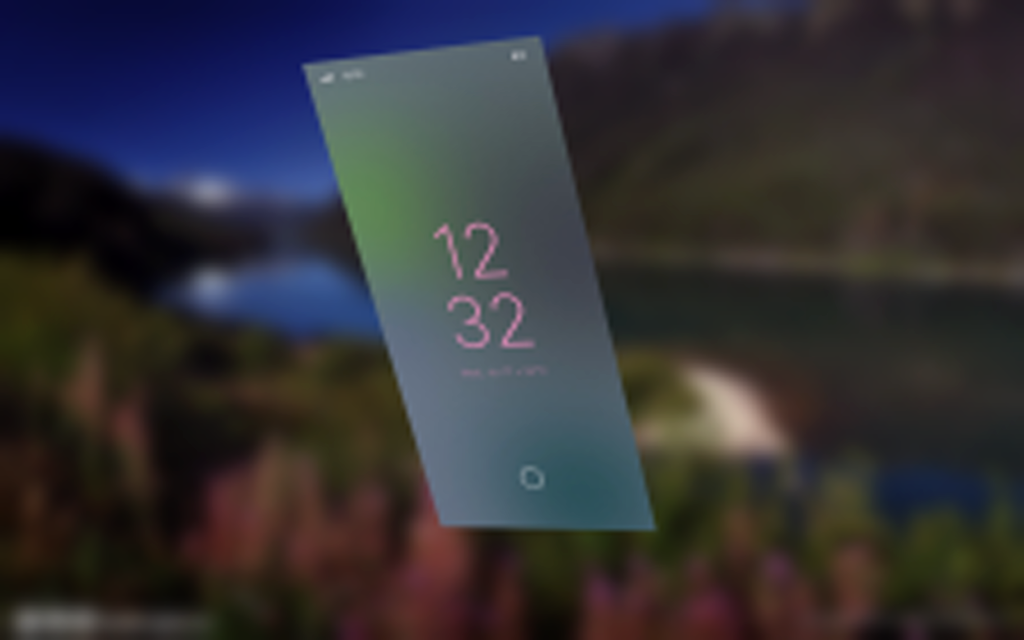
12:32
